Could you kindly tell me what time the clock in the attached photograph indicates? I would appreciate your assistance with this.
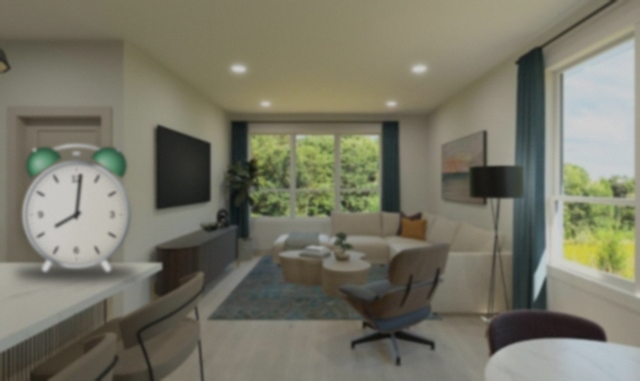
8:01
